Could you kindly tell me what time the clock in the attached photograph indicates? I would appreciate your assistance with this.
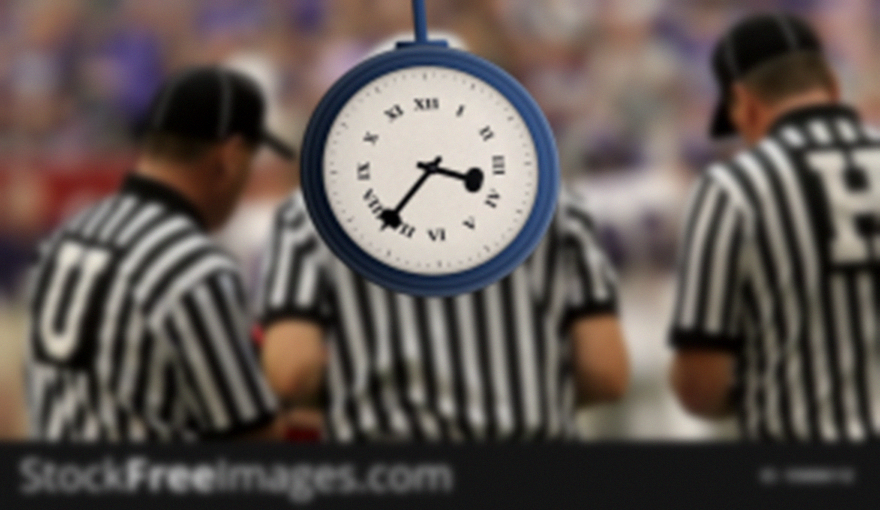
3:37
